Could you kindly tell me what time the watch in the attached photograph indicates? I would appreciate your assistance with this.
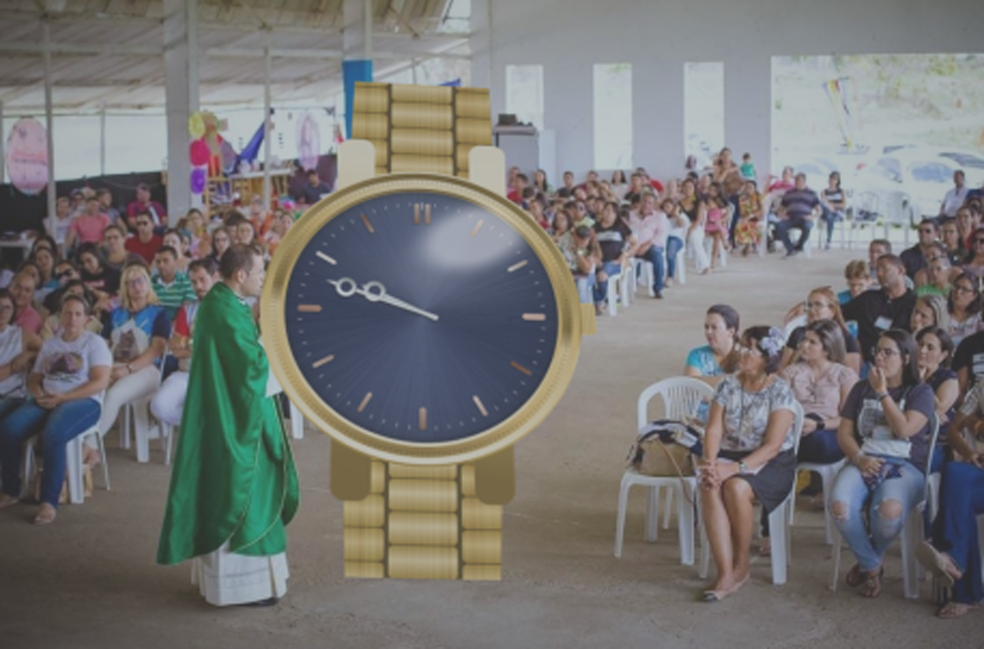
9:48
